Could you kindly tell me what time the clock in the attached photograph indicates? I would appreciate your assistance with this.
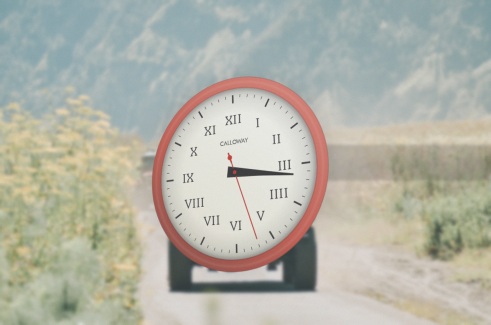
3:16:27
